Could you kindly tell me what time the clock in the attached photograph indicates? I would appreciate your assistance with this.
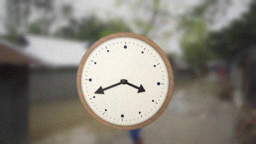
3:41
